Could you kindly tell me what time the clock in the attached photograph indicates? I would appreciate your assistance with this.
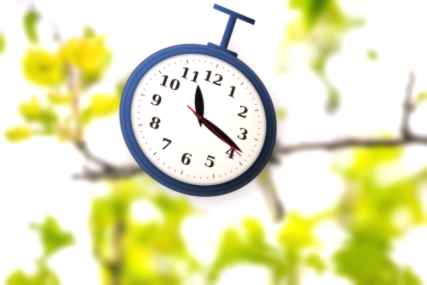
11:18:19
